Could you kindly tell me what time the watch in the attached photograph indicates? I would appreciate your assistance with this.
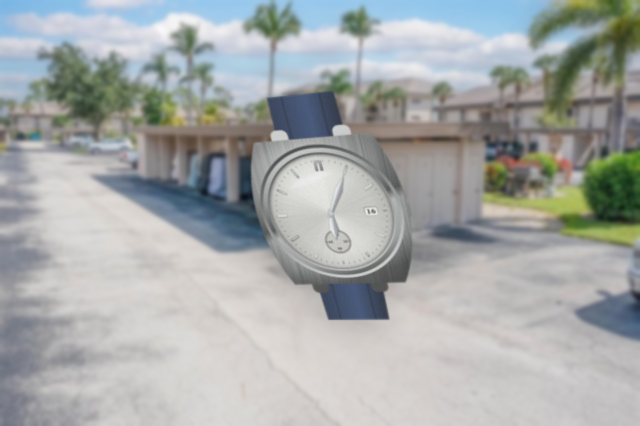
6:05
